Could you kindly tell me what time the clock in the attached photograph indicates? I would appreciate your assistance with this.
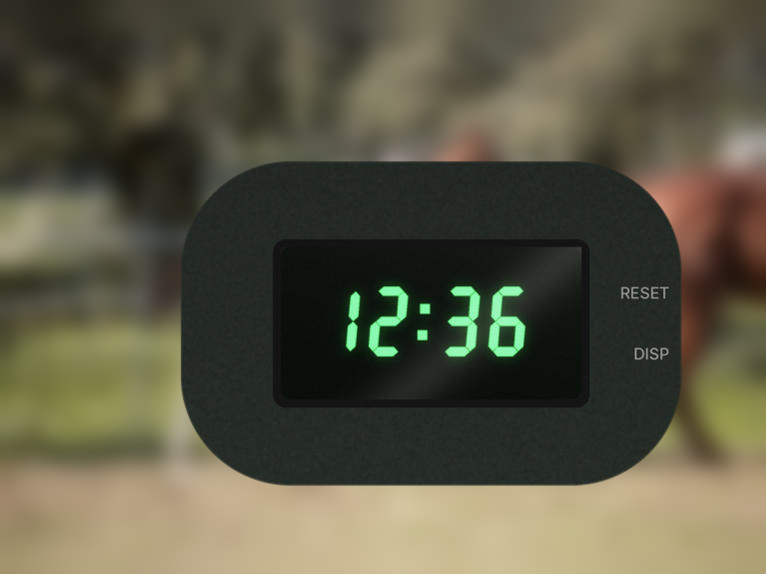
12:36
